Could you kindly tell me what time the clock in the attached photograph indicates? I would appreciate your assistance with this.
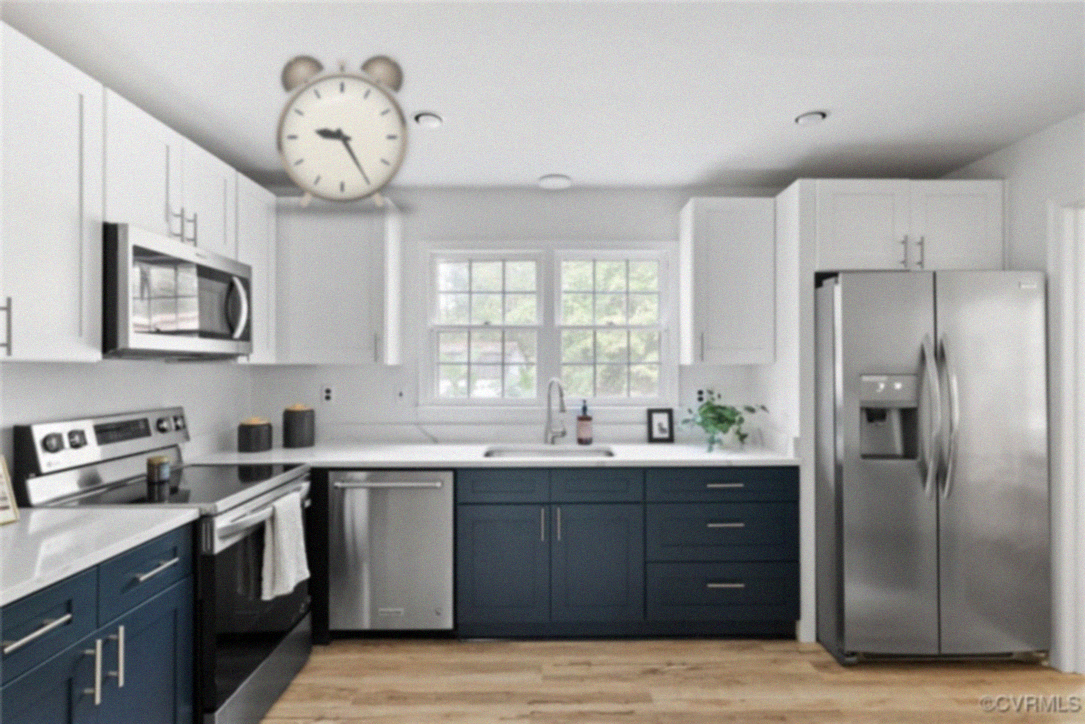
9:25
